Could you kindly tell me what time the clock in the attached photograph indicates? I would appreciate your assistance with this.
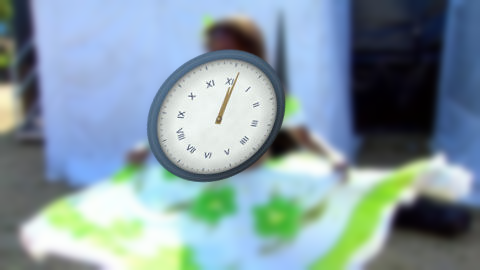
12:01
